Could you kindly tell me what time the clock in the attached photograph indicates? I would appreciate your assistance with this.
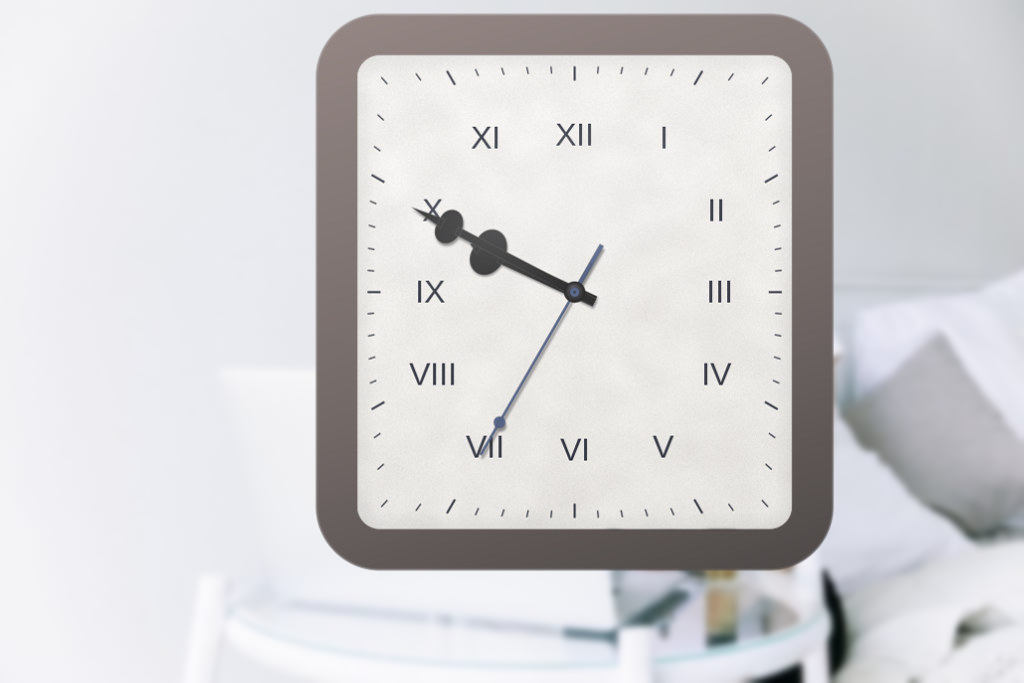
9:49:35
